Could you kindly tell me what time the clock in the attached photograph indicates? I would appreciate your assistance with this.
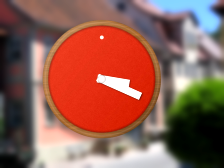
3:19
